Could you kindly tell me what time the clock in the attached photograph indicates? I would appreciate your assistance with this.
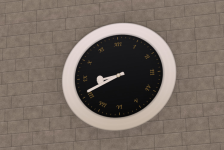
8:41
